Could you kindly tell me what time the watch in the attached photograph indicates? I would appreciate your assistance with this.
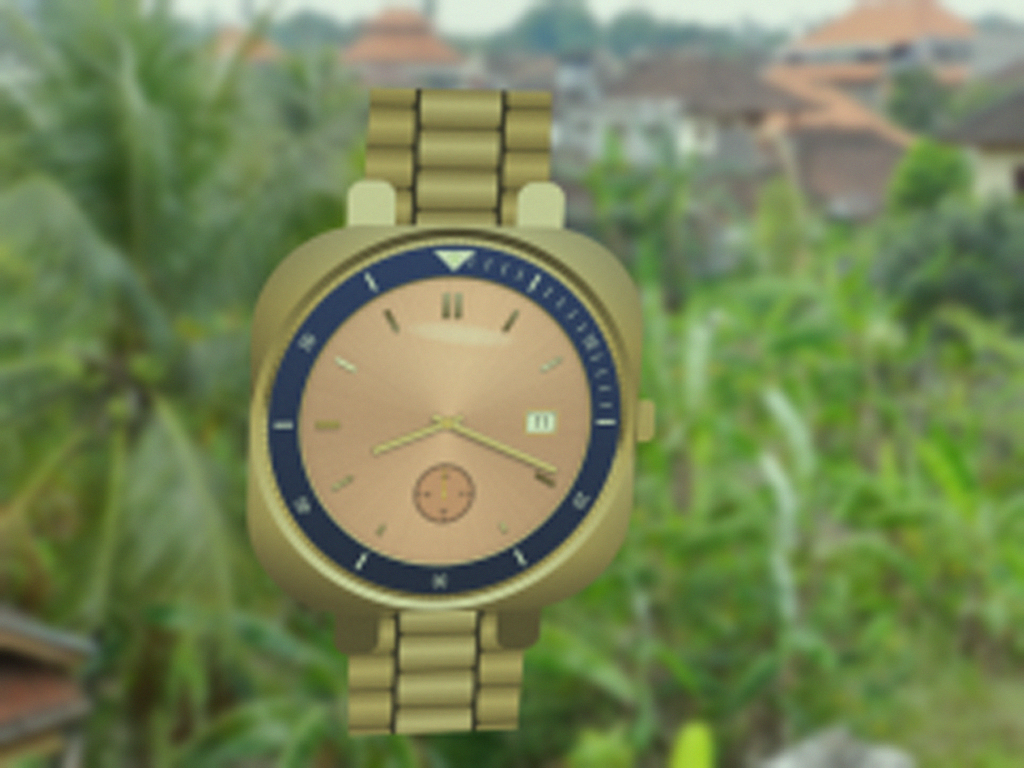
8:19
